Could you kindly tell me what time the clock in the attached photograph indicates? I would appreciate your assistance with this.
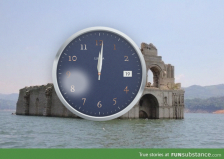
12:01
